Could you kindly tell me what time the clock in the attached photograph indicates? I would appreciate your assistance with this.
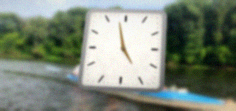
4:58
